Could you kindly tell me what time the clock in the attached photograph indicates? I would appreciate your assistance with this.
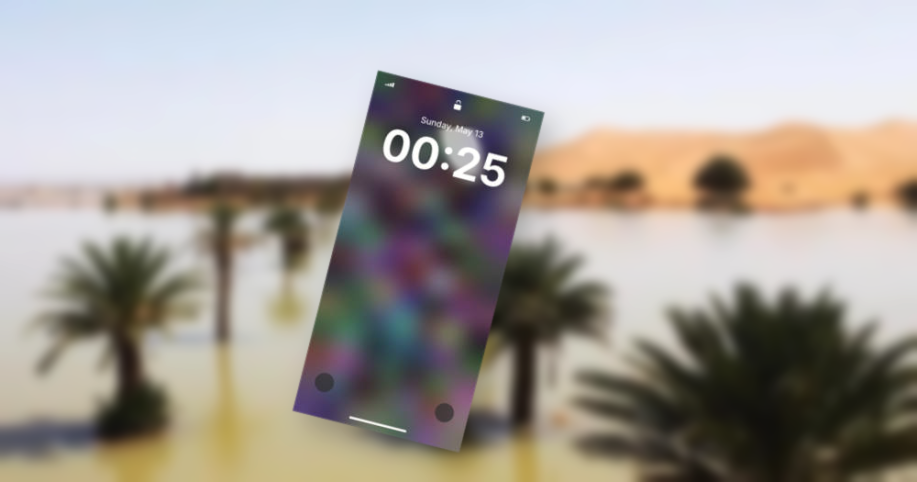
0:25
